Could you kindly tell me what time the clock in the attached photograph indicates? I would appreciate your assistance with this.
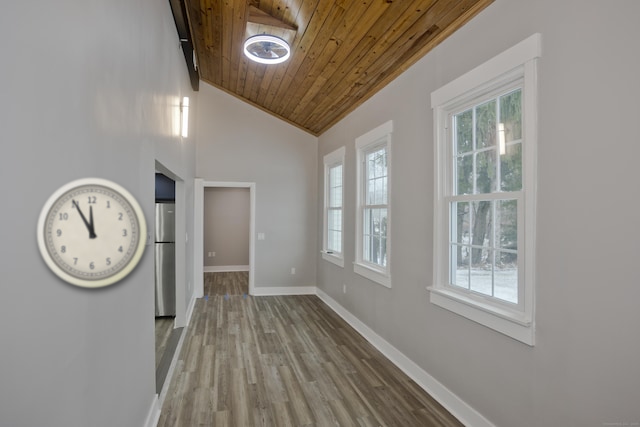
11:55
